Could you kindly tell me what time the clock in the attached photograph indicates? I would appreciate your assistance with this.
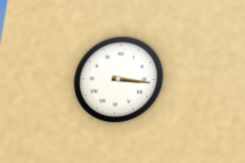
3:16
